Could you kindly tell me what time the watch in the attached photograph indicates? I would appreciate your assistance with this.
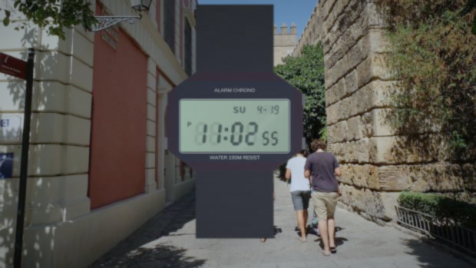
11:02:55
